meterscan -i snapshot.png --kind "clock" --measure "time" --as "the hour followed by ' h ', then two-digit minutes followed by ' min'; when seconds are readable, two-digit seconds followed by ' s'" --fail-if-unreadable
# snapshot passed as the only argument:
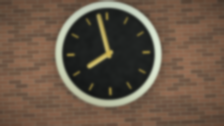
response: 7 h 58 min
